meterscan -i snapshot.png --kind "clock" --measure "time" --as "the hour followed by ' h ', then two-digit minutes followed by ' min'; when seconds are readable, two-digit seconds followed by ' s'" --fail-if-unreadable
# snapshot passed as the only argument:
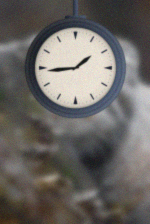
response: 1 h 44 min
